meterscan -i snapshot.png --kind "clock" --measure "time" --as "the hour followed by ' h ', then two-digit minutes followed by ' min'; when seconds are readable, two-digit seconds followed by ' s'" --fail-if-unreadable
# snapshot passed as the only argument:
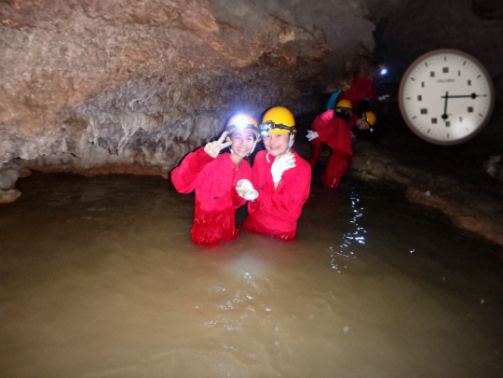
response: 6 h 15 min
